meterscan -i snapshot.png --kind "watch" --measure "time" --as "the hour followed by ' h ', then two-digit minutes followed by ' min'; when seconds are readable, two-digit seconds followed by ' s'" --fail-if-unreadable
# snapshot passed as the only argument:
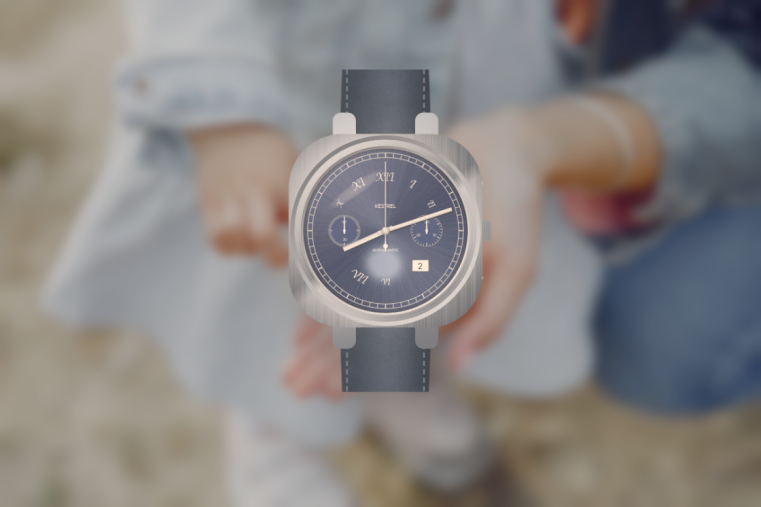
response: 8 h 12 min
